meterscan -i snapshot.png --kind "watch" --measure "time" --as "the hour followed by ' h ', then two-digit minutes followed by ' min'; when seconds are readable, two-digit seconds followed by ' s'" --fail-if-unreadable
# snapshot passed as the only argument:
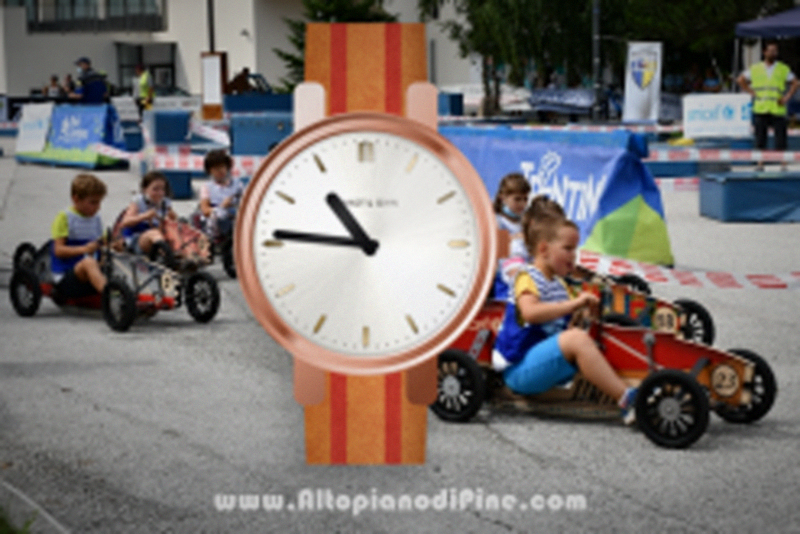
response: 10 h 46 min
